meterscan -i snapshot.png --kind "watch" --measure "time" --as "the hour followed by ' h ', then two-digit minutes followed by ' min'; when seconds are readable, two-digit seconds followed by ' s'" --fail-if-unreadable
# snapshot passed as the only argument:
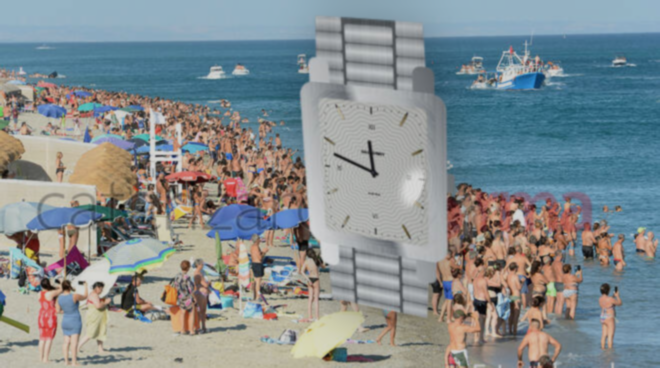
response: 11 h 48 min
